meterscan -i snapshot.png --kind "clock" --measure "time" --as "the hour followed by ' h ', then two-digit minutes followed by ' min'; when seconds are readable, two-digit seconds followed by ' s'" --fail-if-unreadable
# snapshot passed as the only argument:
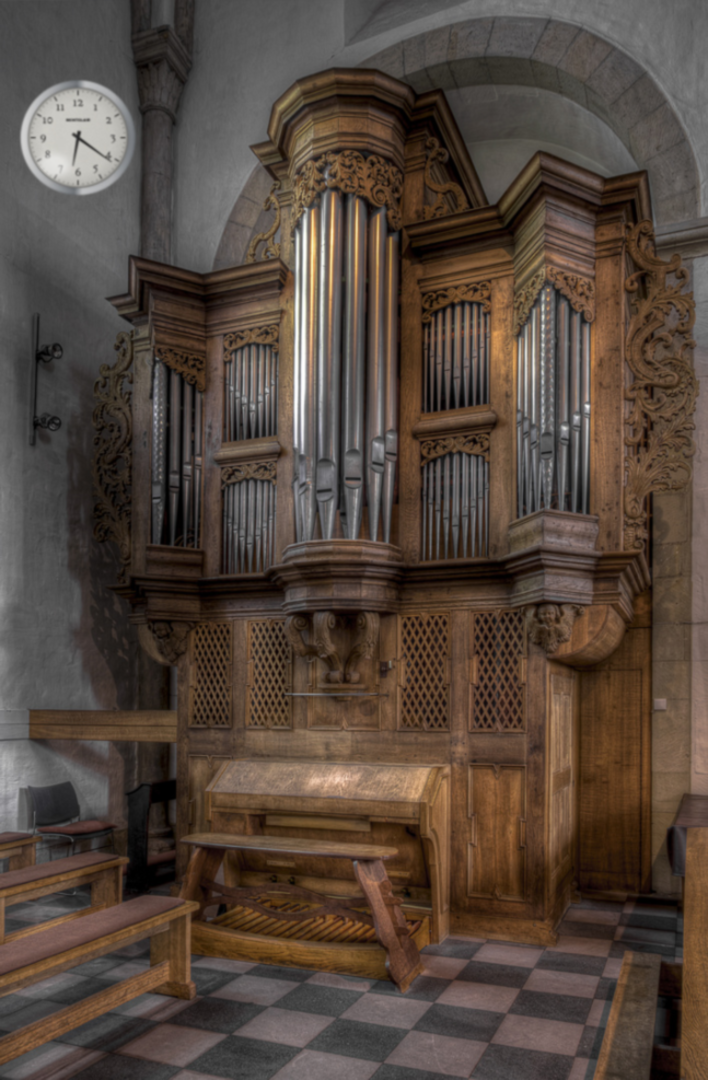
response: 6 h 21 min
